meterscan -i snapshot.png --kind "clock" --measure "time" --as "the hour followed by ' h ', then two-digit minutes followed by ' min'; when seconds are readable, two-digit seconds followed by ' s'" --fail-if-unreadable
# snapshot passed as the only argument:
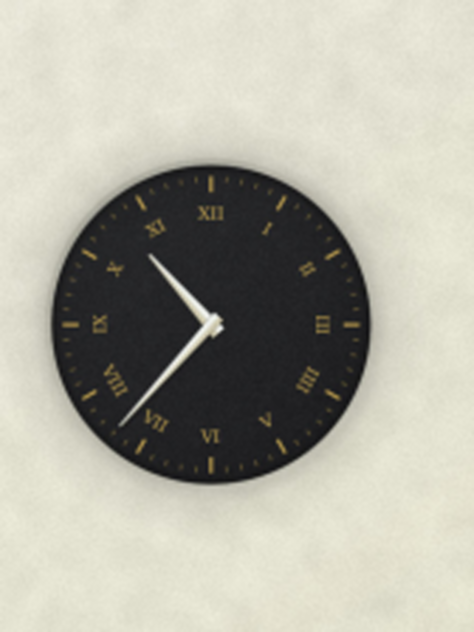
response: 10 h 37 min
